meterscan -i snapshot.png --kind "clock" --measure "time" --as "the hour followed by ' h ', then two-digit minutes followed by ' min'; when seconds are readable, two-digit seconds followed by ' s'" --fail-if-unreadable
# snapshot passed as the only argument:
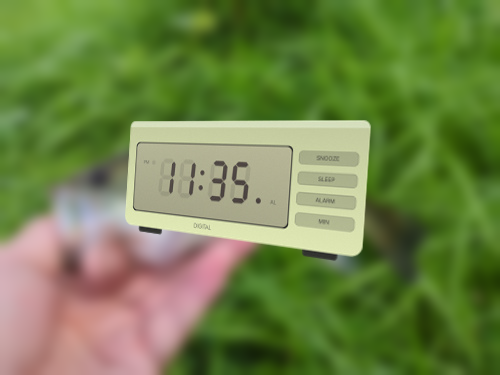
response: 11 h 35 min
